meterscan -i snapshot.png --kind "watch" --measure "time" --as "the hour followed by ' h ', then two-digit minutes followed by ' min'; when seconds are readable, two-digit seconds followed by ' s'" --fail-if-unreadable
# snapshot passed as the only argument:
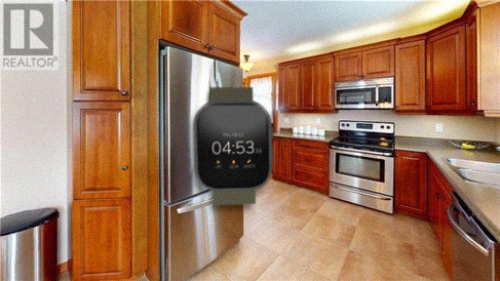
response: 4 h 53 min
